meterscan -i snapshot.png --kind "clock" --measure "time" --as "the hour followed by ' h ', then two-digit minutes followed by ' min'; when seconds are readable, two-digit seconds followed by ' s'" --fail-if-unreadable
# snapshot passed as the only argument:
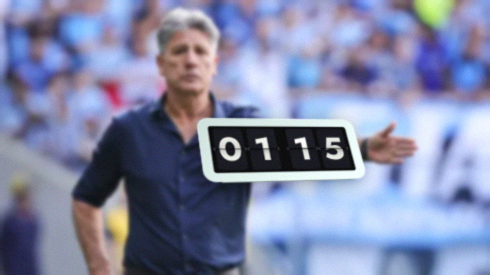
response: 1 h 15 min
